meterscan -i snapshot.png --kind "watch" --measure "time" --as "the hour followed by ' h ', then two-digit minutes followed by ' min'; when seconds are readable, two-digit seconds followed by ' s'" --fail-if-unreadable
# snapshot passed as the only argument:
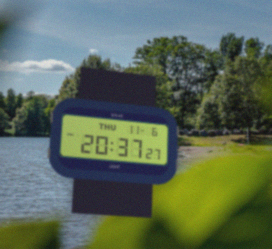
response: 20 h 37 min
